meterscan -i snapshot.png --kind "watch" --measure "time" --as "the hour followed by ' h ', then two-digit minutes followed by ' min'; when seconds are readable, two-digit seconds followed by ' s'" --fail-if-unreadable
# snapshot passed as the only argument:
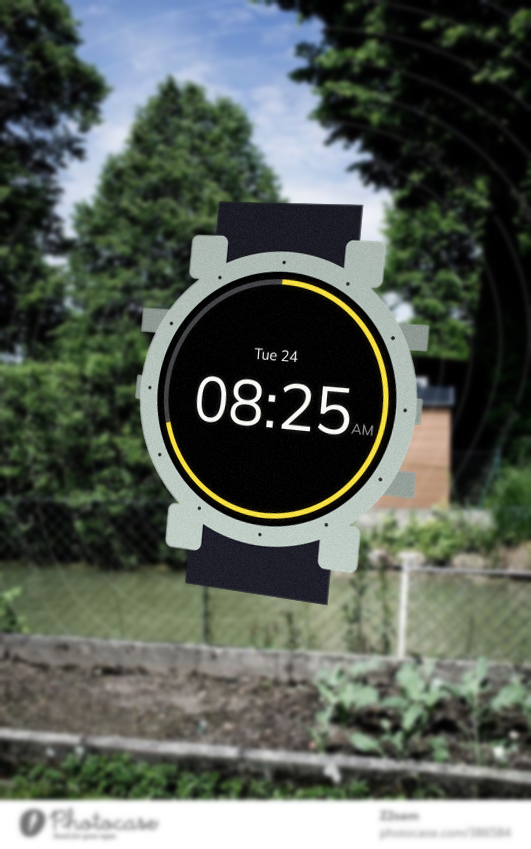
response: 8 h 25 min
